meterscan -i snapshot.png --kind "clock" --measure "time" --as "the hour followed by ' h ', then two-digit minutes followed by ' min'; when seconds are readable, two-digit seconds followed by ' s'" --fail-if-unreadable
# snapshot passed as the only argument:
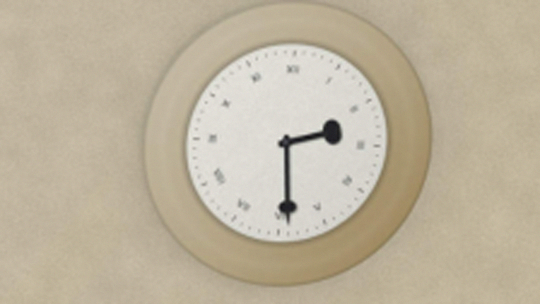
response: 2 h 29 min
